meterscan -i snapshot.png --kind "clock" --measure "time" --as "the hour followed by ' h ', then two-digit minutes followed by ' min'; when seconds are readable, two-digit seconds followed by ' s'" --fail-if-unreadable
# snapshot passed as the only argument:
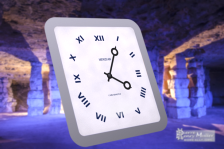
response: 4 h 05 min
